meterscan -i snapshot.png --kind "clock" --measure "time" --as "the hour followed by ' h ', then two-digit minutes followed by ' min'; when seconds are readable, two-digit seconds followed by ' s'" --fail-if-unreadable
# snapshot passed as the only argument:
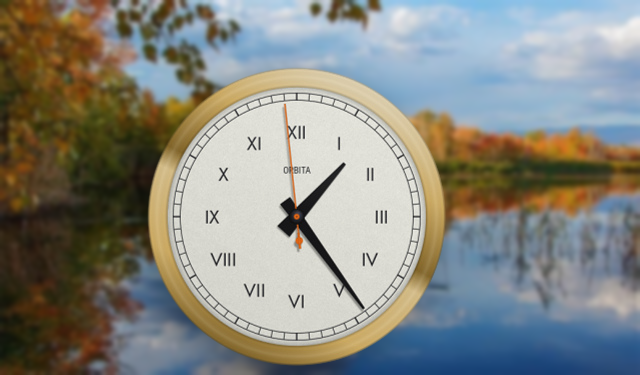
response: 1 h 23 min 59 s
